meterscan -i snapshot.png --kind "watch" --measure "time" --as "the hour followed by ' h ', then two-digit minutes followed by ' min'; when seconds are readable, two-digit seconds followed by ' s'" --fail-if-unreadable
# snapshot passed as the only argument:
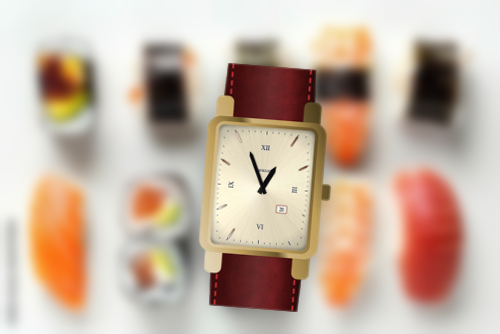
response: 12 h 56 min
